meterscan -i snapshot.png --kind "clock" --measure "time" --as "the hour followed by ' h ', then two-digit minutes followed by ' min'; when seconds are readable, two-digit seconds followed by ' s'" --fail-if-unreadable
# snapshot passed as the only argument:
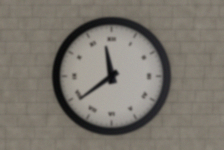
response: 11 h 39 min
